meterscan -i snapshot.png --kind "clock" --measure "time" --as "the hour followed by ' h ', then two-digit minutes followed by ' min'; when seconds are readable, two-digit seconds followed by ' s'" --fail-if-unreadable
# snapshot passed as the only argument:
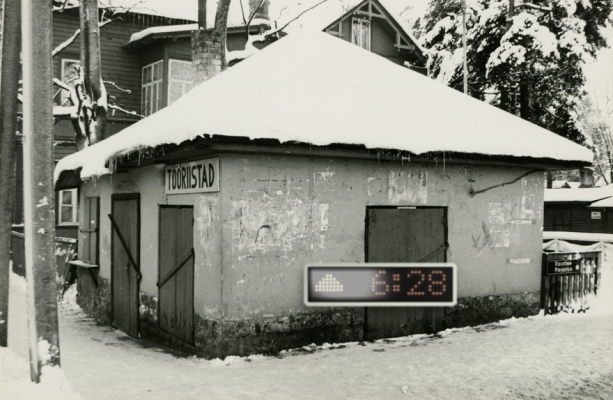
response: 6 h 28 min
